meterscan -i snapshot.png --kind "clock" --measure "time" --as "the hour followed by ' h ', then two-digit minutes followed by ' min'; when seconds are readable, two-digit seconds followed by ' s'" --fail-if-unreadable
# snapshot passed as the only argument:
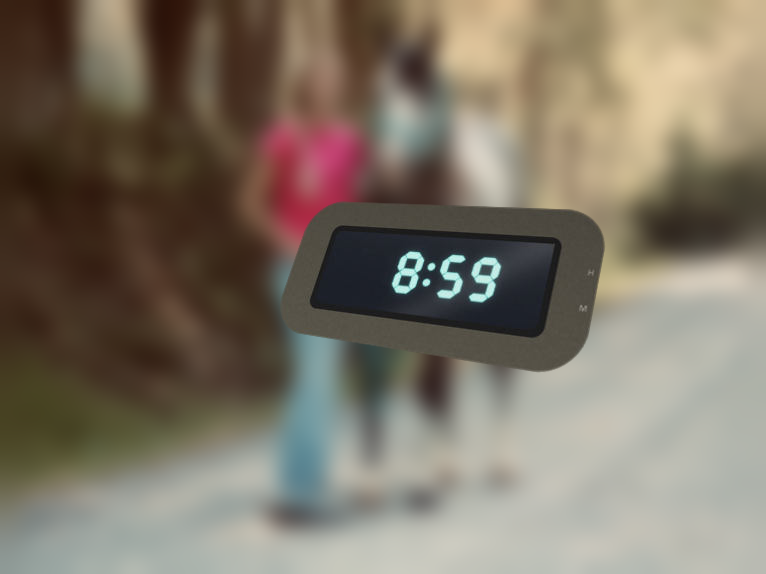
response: 8 h 59 min
